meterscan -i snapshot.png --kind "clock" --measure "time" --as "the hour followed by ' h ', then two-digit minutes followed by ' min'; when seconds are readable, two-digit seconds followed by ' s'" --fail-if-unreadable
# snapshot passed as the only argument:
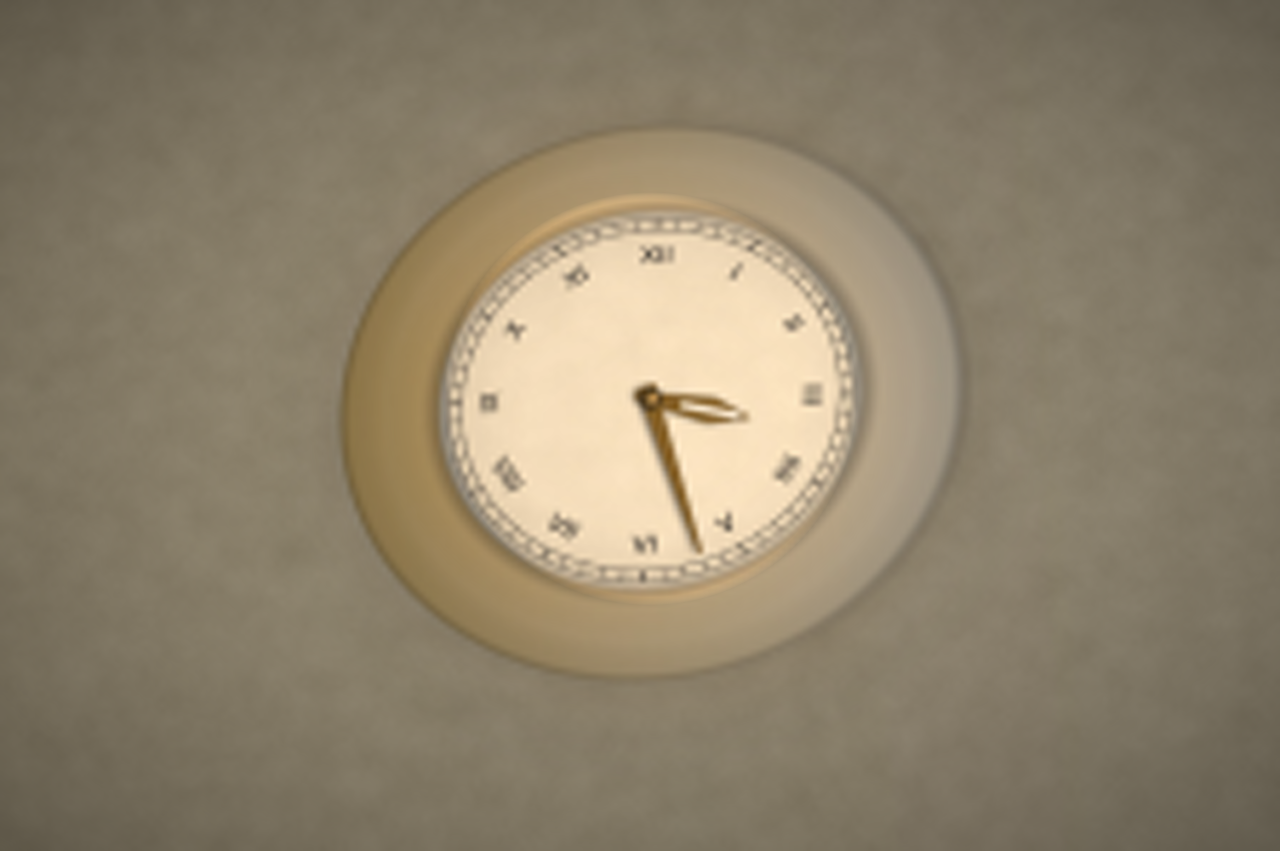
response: 3 h 27 min
